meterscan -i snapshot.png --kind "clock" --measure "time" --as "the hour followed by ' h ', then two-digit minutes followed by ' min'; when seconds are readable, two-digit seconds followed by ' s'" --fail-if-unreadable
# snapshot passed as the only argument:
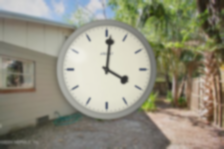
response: 4 h 01 min
